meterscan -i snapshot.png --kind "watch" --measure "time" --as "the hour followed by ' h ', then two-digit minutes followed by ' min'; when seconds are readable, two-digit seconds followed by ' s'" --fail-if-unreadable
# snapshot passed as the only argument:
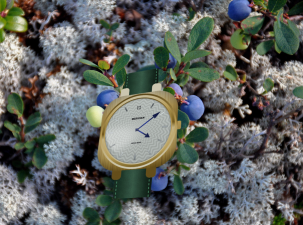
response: 4 h 09 min
